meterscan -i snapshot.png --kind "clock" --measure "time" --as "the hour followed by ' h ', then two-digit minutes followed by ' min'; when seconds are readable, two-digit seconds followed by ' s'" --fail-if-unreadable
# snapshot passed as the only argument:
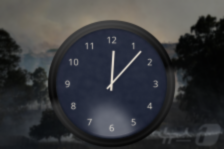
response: 12 h 07 min
